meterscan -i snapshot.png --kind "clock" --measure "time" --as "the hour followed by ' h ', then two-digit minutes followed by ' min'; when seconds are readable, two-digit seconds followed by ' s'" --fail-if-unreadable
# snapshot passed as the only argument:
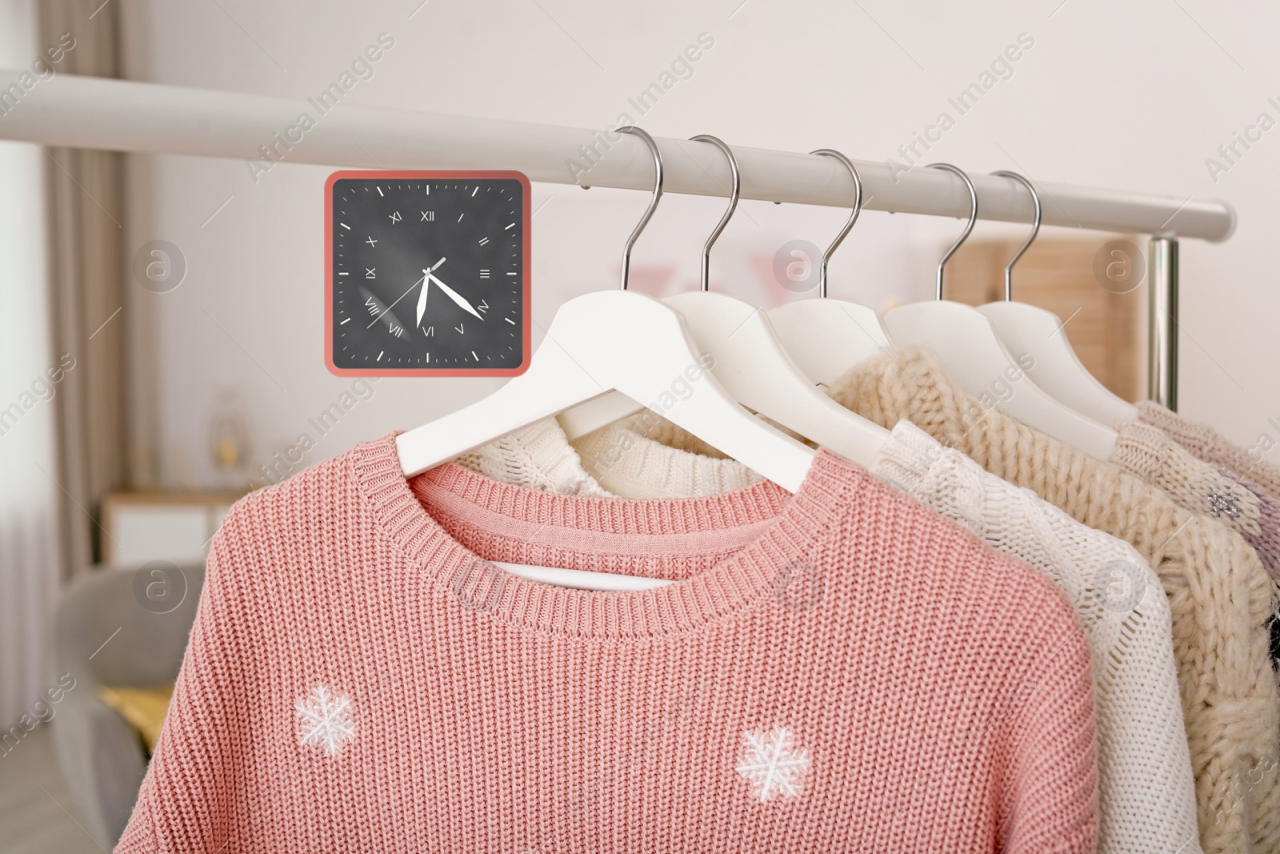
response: 6 h 21 min 38 s
